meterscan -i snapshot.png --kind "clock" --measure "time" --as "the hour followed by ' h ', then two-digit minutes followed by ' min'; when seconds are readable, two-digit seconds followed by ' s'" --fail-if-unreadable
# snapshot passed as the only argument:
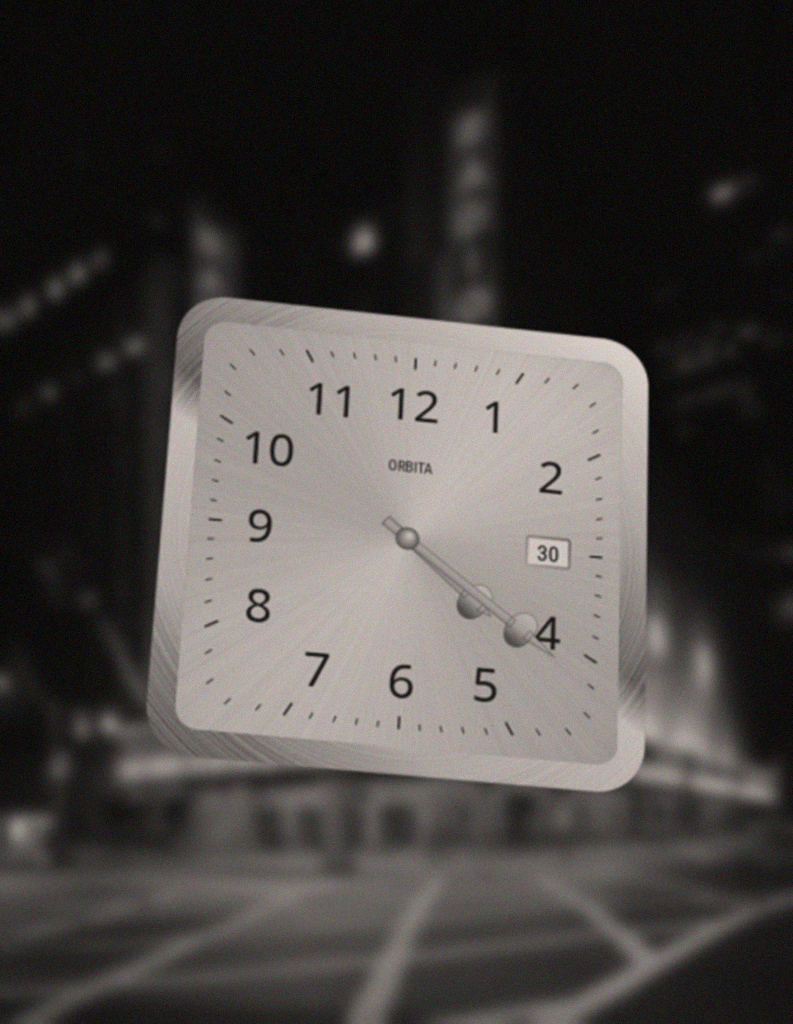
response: 4 h 21 min
